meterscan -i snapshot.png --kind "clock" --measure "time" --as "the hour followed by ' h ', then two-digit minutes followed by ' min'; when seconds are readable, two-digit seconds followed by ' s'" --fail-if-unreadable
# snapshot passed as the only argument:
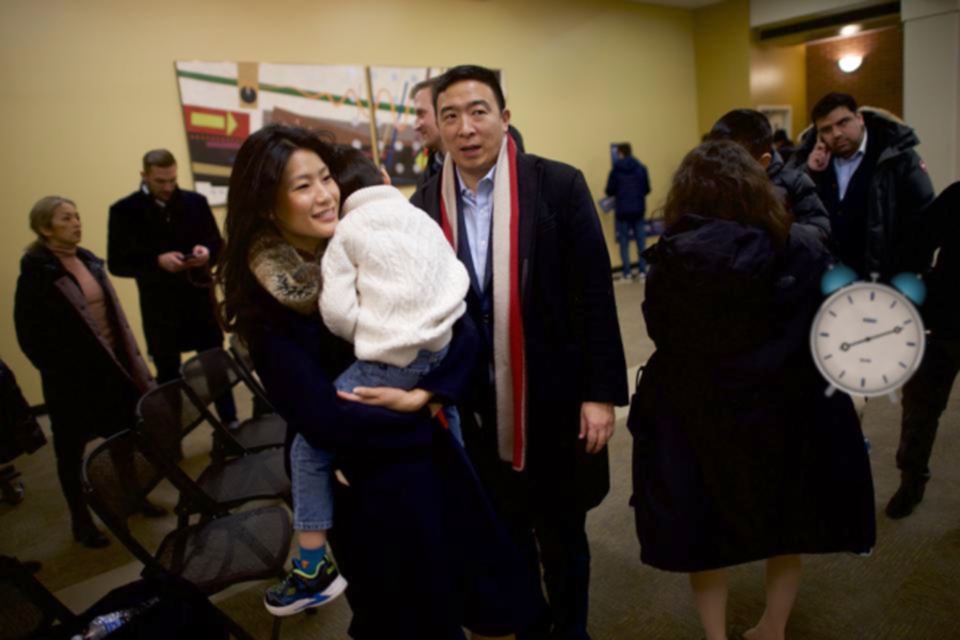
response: 8 h 11 min
